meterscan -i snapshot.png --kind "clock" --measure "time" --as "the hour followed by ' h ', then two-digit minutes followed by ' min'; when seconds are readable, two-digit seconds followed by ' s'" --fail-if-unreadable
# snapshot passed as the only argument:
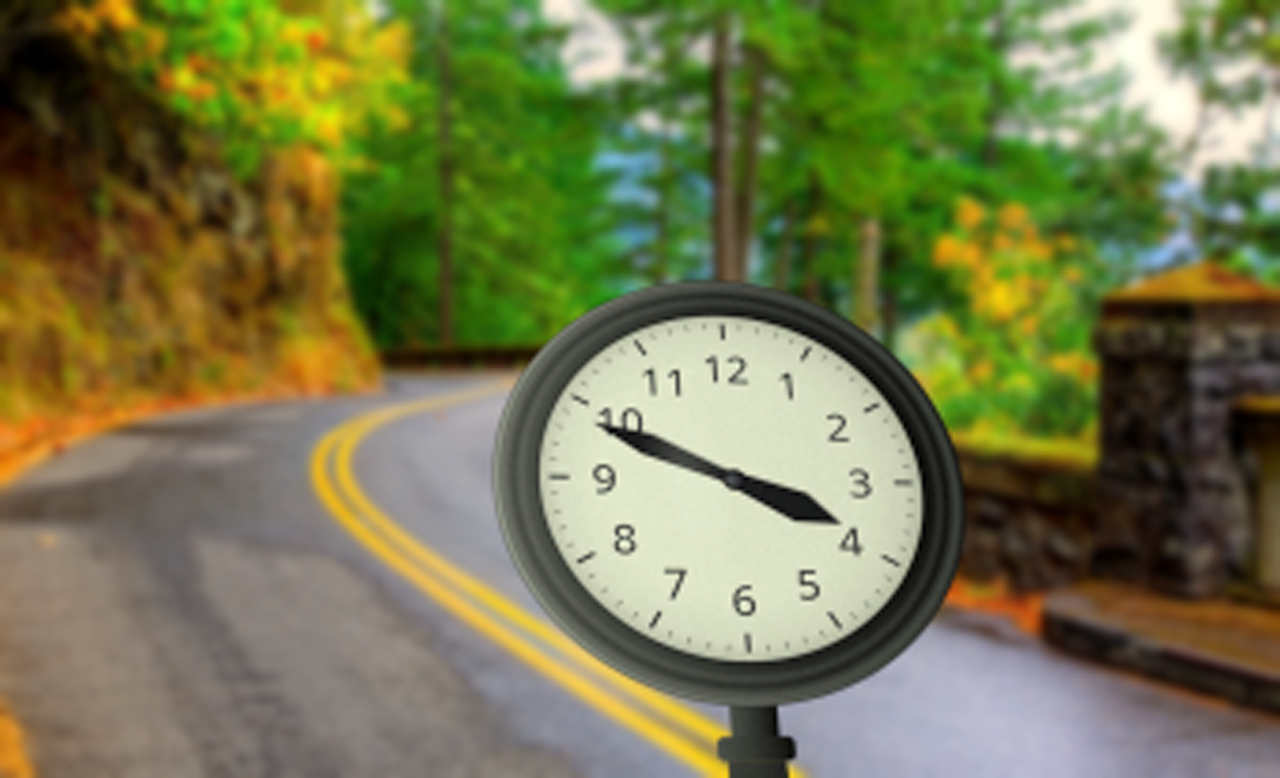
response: 3 h 49 min
